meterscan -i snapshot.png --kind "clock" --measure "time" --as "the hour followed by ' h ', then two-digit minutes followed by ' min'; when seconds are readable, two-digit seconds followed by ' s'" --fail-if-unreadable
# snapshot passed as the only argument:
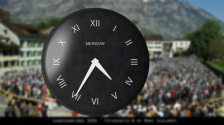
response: 4 h 35 min
